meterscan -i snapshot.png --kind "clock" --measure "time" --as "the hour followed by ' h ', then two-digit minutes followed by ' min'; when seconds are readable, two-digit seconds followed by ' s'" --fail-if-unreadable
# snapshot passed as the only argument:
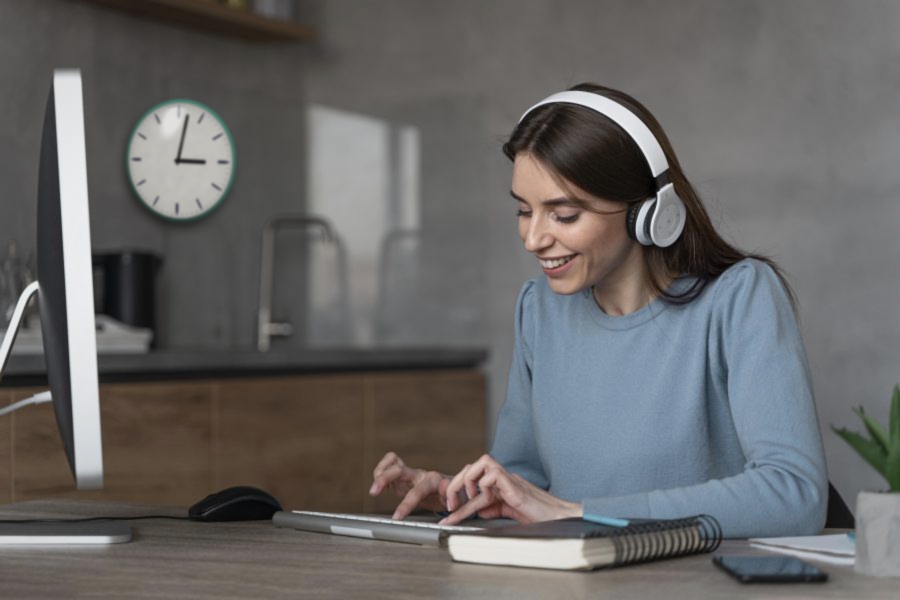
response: 3 h 02 min
